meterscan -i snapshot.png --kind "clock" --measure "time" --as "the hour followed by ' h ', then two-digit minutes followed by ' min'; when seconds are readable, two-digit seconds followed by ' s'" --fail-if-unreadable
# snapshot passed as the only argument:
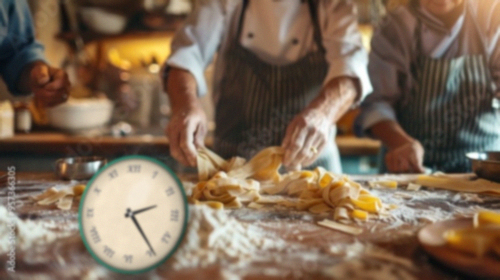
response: 2 h 24 min
